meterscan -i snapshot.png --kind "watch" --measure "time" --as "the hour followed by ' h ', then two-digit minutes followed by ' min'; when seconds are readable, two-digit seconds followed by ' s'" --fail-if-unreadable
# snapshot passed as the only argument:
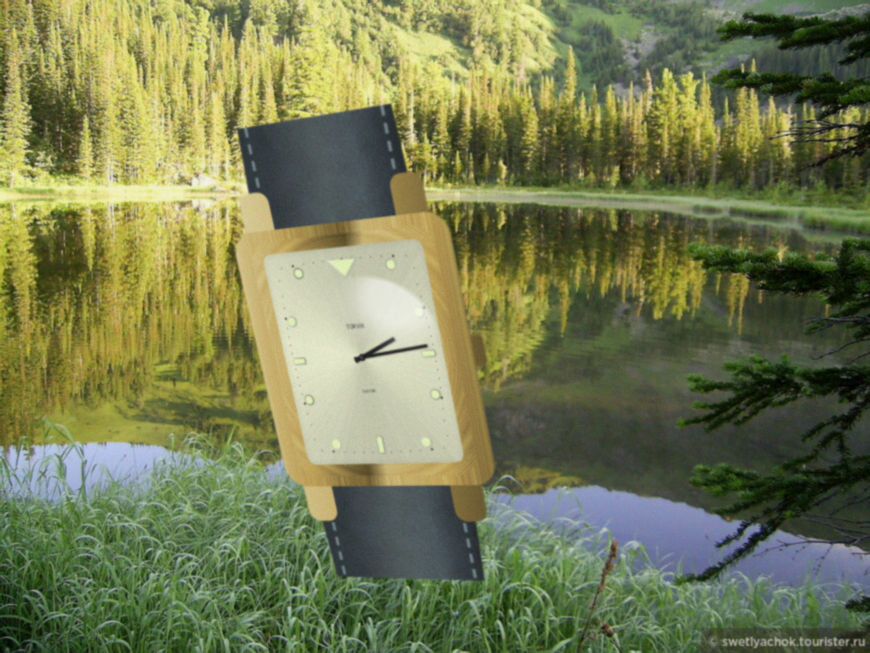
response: 2 h 14 min
